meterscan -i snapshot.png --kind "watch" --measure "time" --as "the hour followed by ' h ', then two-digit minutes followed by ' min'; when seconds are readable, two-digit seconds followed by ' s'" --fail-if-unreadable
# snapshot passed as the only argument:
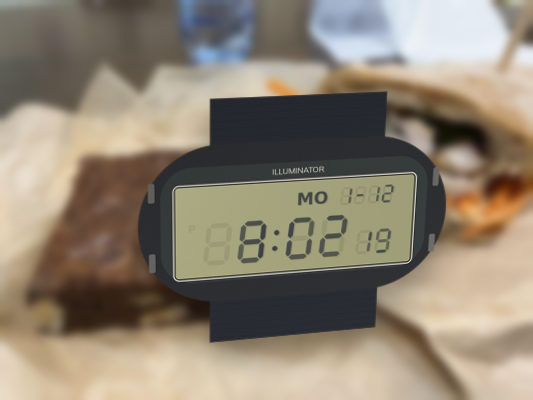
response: 8 h 02 min 19 s
